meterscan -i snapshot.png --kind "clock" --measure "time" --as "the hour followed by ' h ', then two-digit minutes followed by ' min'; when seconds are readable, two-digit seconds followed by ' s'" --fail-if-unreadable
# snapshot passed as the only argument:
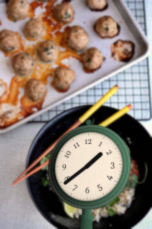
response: 1 h 39 min
